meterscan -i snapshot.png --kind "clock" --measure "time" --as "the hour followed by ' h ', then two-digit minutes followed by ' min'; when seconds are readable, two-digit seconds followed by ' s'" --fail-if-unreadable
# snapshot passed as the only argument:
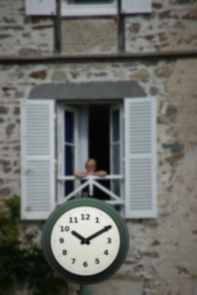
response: 10 h 10 min
